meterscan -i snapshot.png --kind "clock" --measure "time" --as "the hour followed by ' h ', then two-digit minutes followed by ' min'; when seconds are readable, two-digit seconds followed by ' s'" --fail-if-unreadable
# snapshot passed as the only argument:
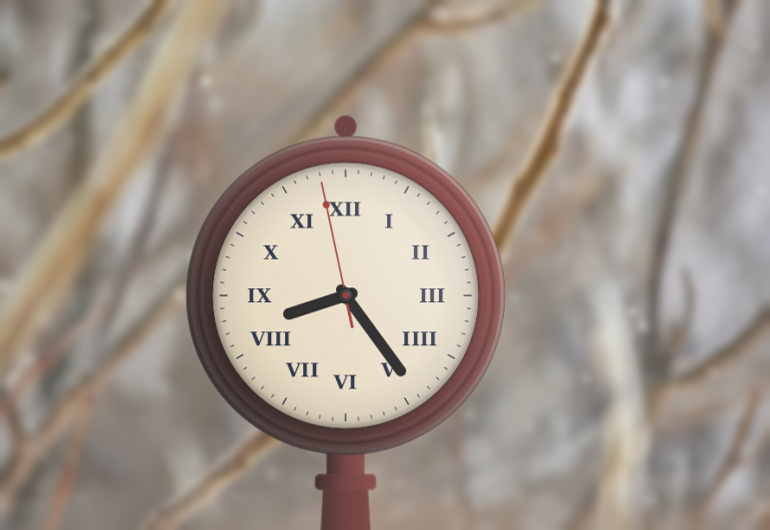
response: 8 h 23 min 58 s
